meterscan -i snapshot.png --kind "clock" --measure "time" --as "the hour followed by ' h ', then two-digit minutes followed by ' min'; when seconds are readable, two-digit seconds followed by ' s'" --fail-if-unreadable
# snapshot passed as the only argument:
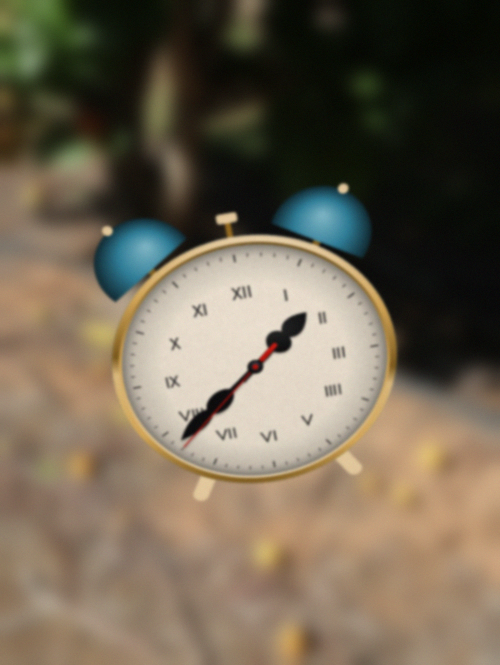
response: 1 h 38 min 38 s
